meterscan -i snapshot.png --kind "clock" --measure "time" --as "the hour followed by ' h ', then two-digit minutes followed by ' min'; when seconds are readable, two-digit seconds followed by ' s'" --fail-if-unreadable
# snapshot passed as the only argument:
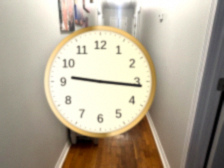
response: 9 h 16 min
